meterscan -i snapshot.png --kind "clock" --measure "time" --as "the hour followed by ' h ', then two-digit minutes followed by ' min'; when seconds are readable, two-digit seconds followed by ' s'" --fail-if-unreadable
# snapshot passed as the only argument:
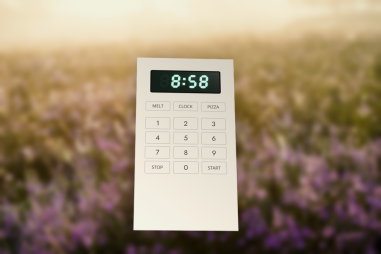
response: 8 h 58 min
